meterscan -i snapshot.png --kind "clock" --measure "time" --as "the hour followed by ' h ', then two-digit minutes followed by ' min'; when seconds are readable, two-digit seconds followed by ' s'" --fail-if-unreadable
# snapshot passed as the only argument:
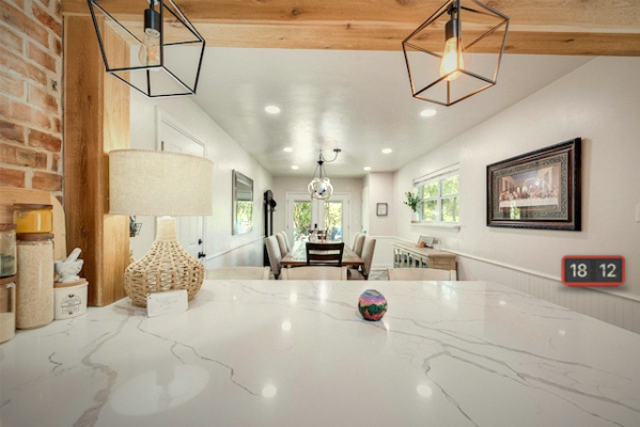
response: 18 h 12 min
